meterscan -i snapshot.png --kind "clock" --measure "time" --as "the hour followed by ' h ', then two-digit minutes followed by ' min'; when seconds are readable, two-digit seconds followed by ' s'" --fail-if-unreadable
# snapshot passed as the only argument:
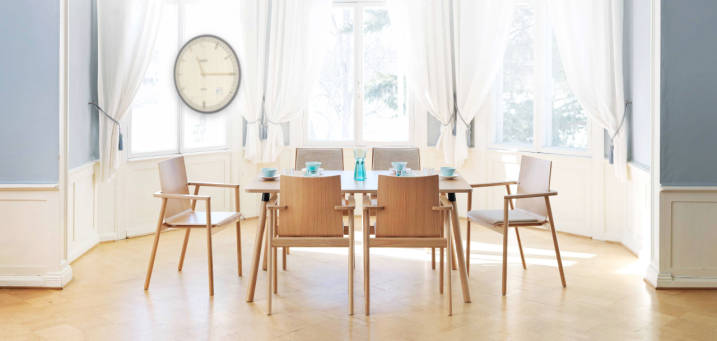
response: 11 h 15 min
